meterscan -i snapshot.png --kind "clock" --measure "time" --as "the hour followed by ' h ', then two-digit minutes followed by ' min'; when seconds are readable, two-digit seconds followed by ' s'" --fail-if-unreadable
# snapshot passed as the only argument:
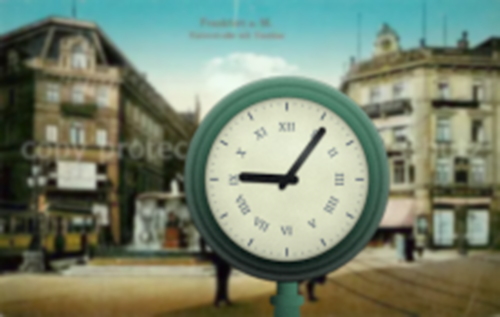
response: 9 h 06 min
